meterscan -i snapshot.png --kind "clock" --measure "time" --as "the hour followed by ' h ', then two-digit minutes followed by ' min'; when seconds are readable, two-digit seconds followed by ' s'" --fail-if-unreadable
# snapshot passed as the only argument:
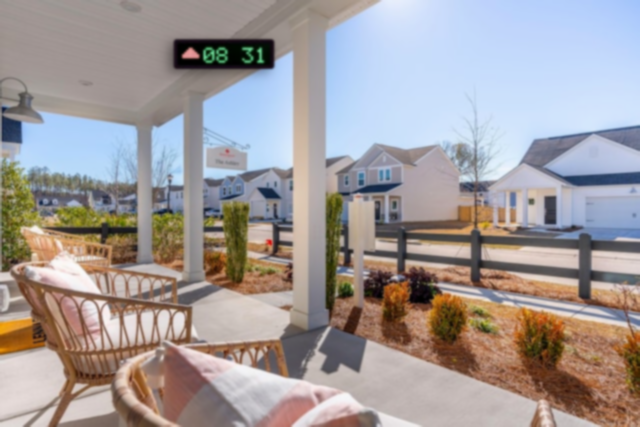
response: 8 h 31 min
